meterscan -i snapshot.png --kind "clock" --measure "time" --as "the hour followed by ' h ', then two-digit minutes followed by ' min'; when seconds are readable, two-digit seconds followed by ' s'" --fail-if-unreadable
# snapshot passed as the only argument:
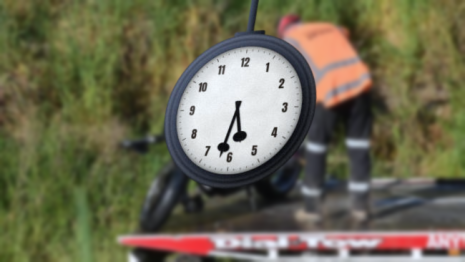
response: 5 h 32 min
